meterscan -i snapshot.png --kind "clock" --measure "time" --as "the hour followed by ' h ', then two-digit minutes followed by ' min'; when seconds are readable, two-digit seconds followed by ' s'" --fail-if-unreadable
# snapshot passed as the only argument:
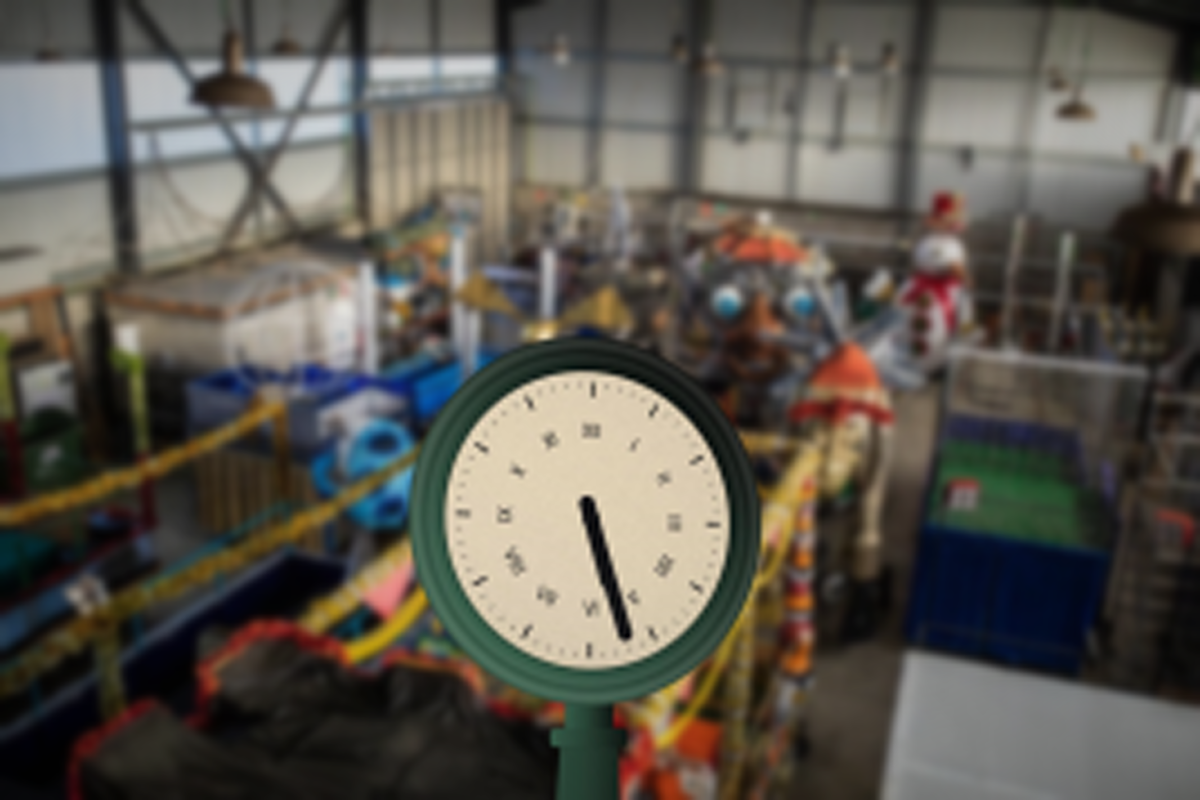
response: 5 h 27 min
